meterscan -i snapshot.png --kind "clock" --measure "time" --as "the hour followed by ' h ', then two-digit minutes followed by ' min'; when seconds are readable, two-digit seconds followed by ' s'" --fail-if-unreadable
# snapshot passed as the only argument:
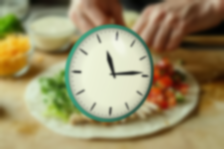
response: 11 h 14 min
